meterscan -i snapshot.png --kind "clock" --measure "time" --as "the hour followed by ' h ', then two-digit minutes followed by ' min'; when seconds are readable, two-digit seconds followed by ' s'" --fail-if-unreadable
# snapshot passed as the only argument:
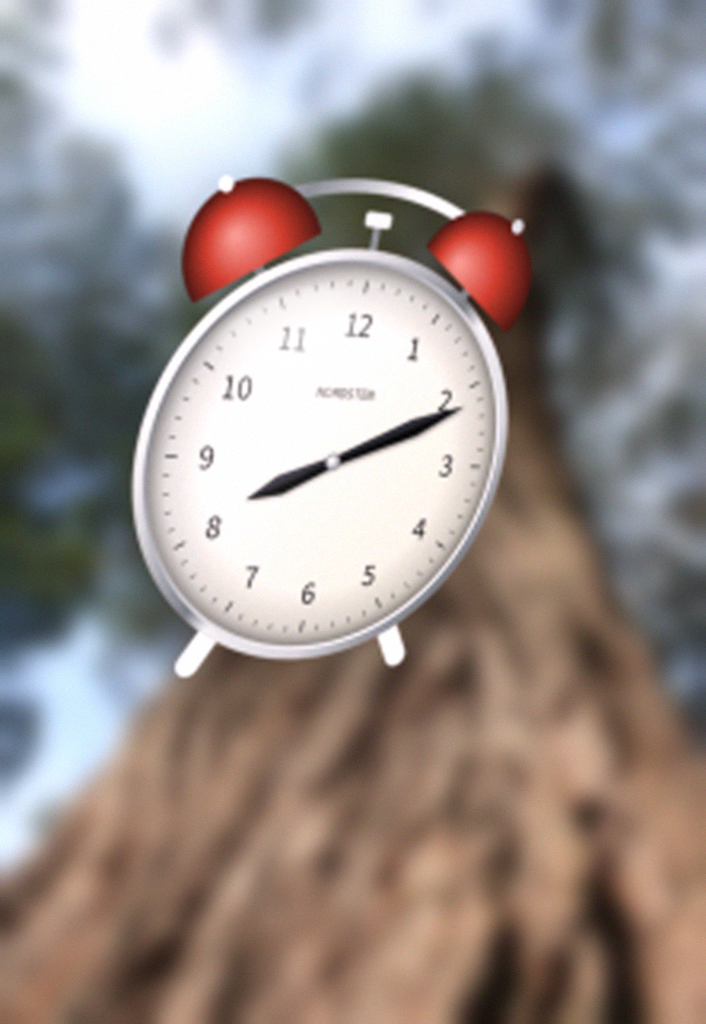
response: 8 h 11 min
